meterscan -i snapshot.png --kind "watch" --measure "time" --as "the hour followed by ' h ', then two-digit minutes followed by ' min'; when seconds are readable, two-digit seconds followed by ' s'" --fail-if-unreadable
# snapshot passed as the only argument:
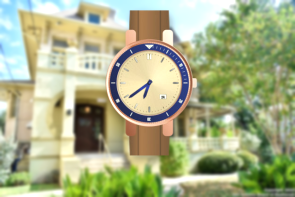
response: 6 h 39 min
